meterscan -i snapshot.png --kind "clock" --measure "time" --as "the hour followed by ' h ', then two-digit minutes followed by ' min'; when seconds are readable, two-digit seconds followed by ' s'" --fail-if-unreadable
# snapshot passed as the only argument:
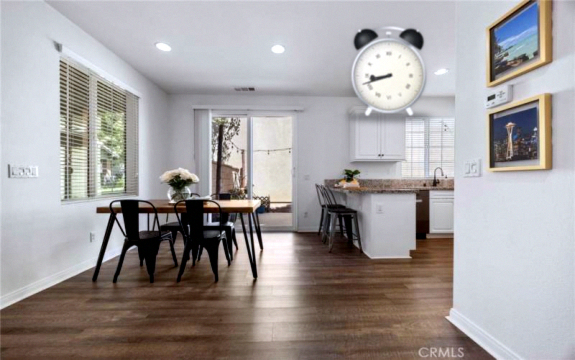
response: 8 h 42 min
